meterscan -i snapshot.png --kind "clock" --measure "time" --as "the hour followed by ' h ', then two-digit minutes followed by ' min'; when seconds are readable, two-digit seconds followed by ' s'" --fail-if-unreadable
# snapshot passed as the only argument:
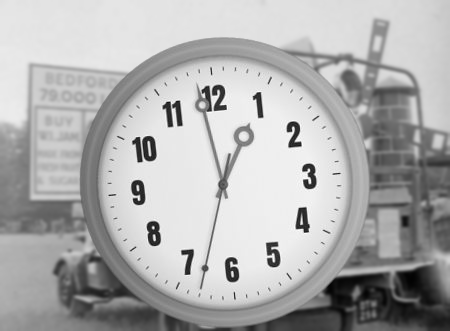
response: 12 h 58 min 33 s
